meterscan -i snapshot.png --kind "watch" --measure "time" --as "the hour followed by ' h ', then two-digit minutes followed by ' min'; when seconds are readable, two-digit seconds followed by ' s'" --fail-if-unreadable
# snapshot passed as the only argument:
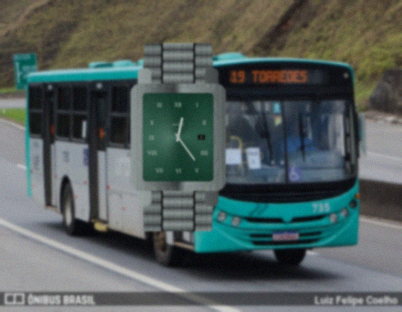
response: 12 h 24 min
